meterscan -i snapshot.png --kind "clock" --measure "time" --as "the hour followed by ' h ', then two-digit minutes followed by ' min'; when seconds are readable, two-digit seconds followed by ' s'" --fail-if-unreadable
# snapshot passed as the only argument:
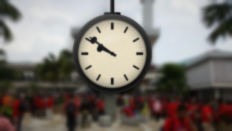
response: 9 h 51 min
